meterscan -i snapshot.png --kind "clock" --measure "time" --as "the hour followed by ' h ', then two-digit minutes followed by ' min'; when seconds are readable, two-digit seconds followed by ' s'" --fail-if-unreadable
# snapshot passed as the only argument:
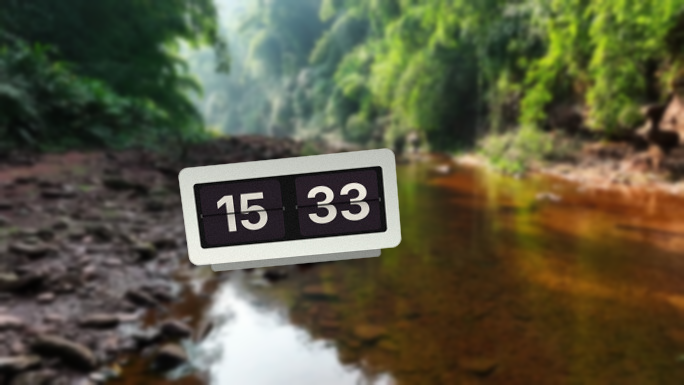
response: 15 h 33 min
